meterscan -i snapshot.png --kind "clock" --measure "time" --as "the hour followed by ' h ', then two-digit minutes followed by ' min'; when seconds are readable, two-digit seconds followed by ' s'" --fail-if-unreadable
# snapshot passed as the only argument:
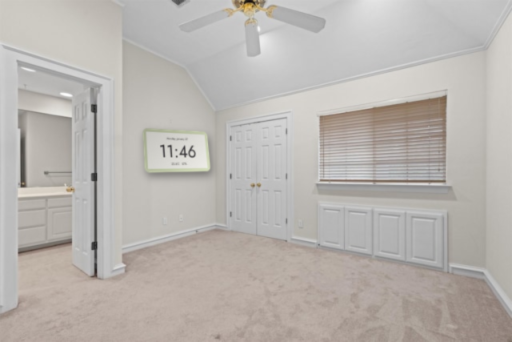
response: 11 h 46 min
